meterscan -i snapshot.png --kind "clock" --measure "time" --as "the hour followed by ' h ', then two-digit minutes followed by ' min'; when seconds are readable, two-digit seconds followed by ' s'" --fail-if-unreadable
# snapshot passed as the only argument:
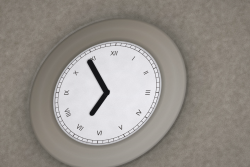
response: 6 h 54 min
